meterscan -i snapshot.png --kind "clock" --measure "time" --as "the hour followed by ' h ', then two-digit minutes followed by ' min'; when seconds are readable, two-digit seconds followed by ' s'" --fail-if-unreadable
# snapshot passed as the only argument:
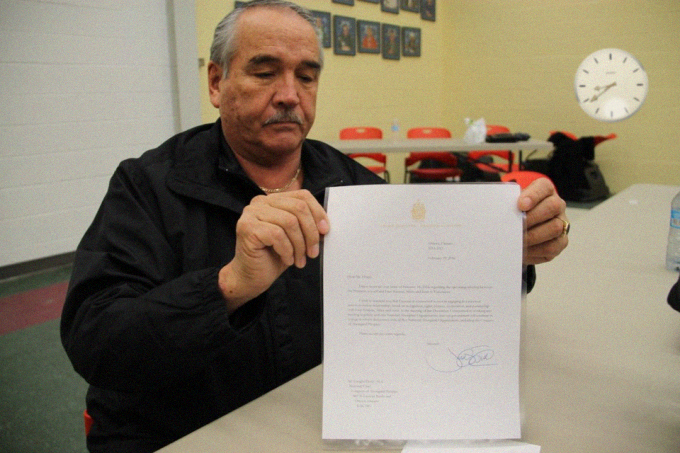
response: 8 h 39 min
